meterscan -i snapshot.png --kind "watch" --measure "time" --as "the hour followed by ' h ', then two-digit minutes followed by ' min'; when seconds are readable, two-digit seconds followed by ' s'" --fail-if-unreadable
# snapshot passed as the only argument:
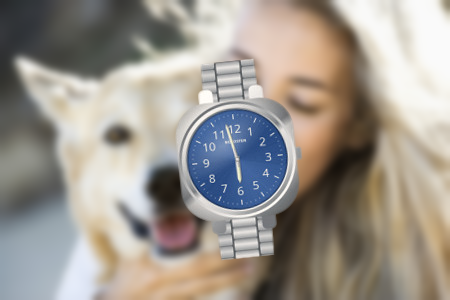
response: 5 h 58 min
